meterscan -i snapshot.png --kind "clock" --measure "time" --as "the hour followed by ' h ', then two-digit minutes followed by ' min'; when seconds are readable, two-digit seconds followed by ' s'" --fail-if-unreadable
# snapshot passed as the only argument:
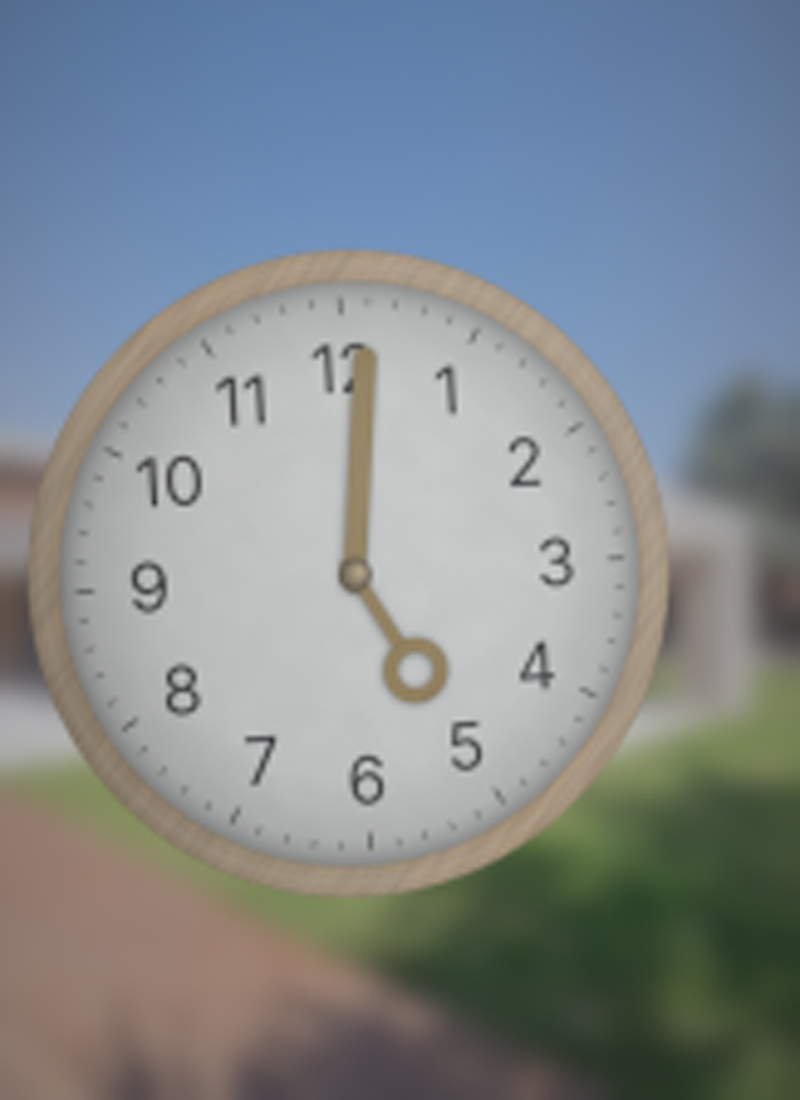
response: 5 h 01 min
